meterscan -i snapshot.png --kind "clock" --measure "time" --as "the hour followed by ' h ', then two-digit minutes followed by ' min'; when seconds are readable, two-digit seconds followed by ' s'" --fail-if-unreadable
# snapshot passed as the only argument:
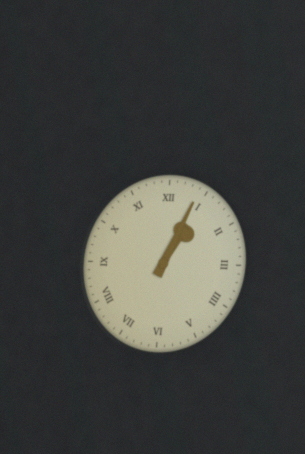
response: 1 h 04 min
